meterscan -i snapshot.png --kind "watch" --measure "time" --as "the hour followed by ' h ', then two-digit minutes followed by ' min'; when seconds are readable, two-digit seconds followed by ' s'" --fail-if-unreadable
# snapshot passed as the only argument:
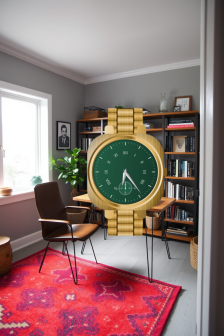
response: 6 h 24 min
